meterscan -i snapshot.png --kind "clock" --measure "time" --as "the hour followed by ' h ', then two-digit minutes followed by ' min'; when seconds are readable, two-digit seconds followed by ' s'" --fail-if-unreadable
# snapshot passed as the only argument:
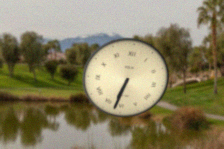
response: 6 h 32 min
